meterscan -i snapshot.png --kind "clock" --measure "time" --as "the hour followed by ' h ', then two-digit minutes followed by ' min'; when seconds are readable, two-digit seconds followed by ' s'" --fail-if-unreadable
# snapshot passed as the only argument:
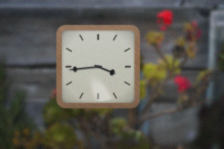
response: 3 h 44 min
